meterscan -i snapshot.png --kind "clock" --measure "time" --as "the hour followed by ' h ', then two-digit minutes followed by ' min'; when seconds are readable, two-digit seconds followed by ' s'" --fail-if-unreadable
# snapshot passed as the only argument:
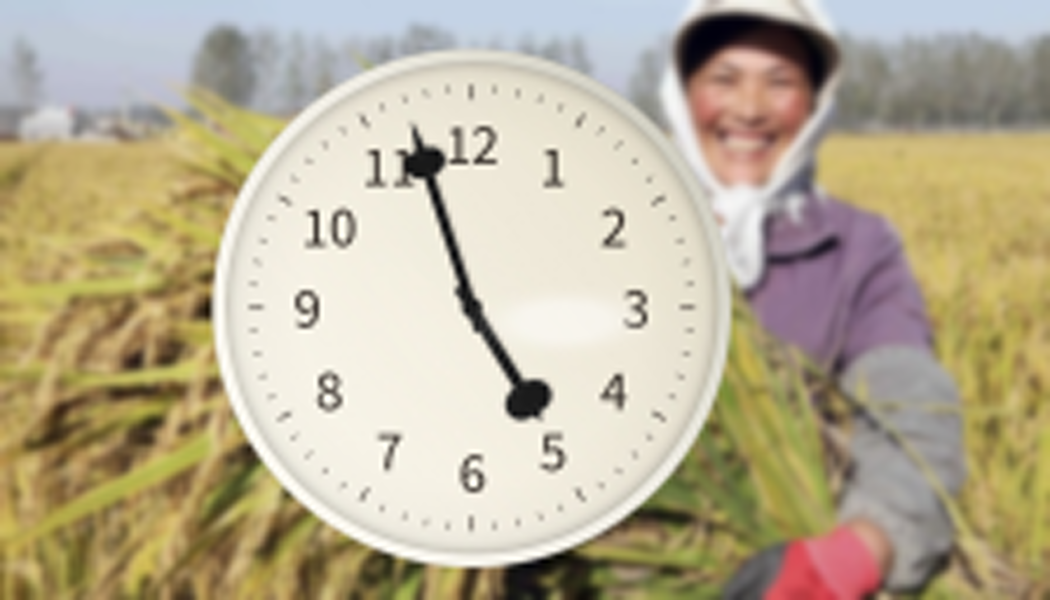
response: 4 h 57 min
